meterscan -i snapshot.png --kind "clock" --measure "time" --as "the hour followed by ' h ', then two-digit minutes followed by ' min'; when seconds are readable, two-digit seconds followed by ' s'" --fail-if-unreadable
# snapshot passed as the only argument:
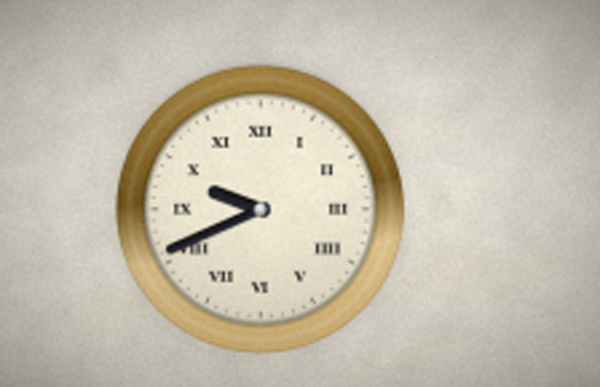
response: 9 h 41 min
